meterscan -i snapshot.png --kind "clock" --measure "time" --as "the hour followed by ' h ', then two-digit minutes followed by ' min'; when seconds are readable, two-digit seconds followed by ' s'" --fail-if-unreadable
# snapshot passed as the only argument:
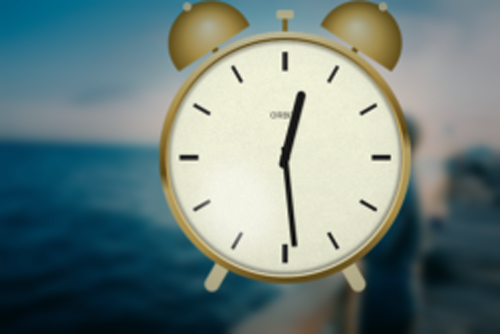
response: 12 h 29 min
